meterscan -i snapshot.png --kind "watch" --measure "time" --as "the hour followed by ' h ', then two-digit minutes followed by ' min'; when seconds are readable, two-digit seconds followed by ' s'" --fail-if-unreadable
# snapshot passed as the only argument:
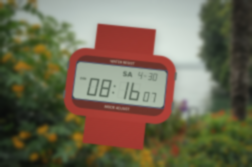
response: 8 h 16 min
